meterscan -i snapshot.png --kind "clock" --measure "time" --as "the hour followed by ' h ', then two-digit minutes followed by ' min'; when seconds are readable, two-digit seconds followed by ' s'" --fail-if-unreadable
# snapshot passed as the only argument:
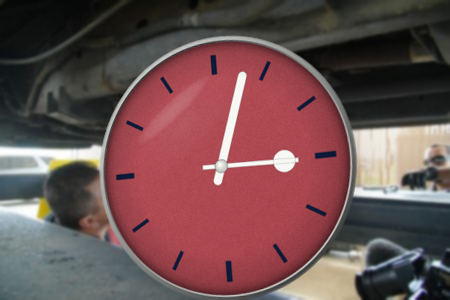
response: 3 h 03 min
